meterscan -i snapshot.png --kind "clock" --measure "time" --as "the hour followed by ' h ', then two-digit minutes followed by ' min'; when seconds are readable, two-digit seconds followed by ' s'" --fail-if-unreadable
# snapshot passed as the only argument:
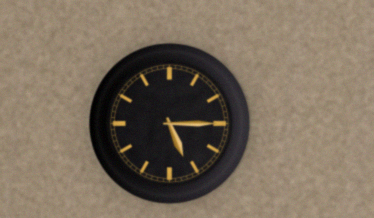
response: 5 h 15 min
